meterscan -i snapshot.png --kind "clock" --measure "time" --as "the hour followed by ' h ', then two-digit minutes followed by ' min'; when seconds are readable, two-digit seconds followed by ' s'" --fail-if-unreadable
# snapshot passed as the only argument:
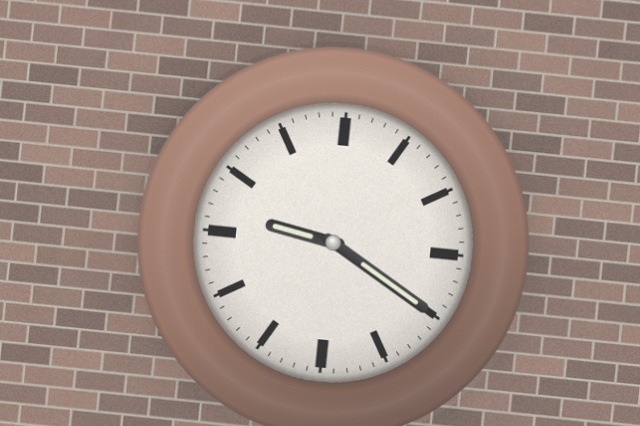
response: 9 h 20 min
